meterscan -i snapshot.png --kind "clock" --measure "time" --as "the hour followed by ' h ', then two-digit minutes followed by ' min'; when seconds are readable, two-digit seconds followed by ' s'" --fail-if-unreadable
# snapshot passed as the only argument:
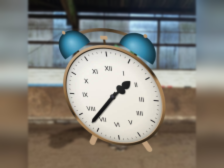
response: 1 h 37 min
